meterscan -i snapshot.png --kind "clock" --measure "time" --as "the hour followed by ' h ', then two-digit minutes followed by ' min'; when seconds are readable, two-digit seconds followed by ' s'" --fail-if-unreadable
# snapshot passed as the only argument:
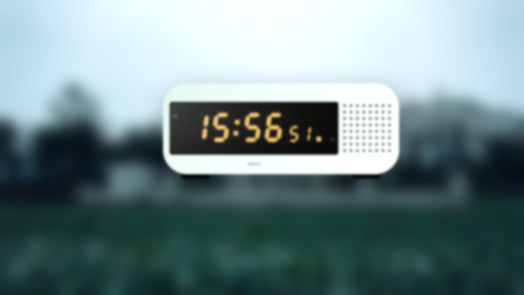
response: 15 h 56 min 51 s
